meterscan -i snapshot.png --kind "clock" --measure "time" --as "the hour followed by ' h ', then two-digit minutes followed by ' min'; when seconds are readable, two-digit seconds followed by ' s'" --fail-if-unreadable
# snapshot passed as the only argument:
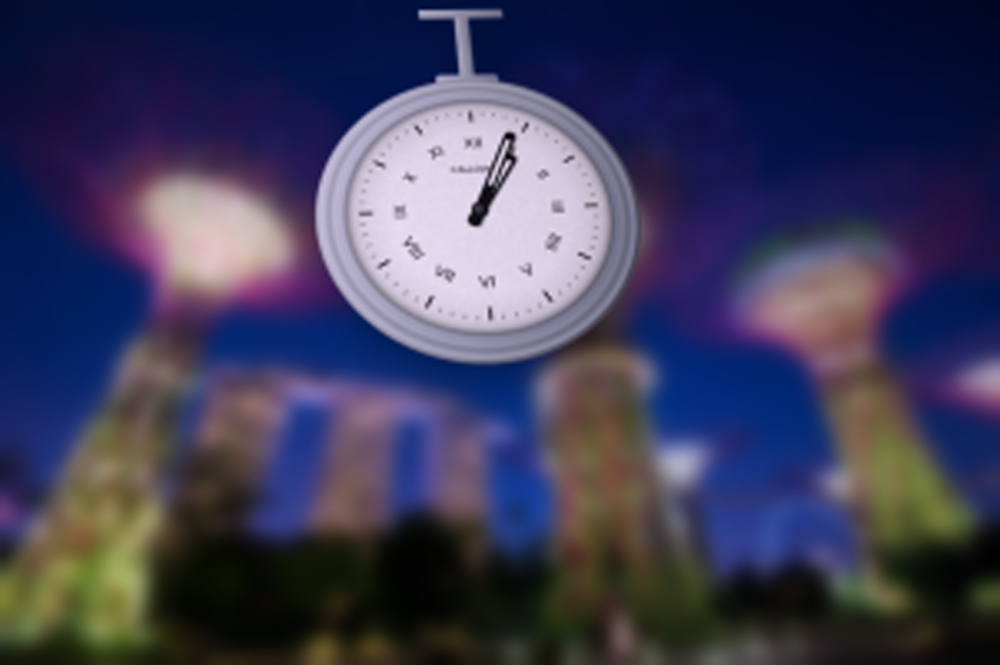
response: 1 h 04 min
